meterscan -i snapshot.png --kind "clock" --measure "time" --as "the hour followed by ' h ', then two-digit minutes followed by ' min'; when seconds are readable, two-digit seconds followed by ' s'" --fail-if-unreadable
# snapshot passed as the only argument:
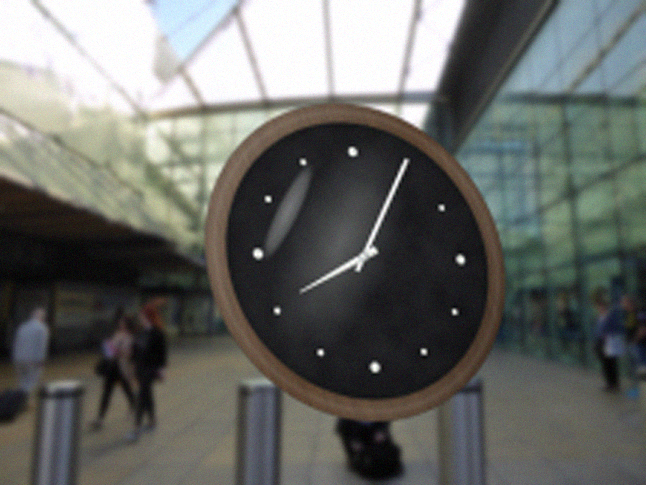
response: 8 h 05 min
